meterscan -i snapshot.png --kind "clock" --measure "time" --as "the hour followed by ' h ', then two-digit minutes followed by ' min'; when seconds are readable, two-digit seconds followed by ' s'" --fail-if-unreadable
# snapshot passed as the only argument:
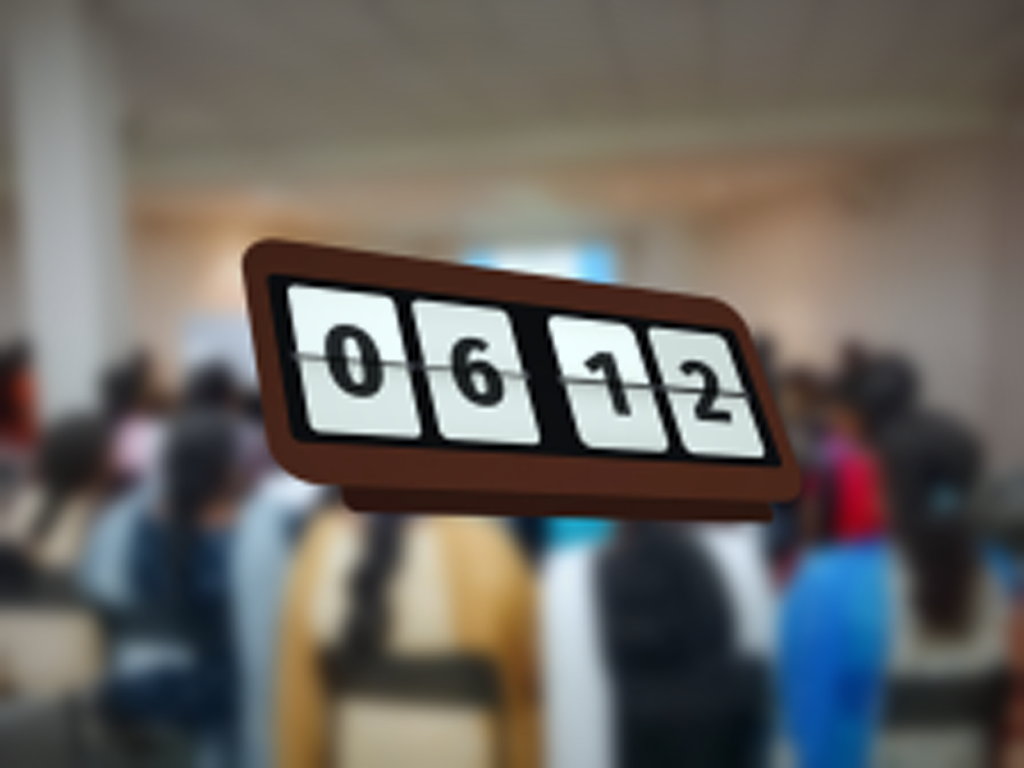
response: 6 h 12 min
